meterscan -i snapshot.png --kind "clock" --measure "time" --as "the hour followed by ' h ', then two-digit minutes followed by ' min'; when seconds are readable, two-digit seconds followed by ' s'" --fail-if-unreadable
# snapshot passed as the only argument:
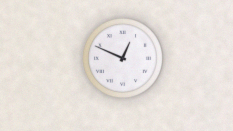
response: 12 h 49 min
